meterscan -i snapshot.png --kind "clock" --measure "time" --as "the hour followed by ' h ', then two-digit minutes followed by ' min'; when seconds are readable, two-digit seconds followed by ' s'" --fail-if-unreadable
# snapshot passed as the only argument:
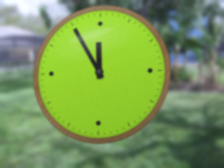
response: 11 h 55 min
